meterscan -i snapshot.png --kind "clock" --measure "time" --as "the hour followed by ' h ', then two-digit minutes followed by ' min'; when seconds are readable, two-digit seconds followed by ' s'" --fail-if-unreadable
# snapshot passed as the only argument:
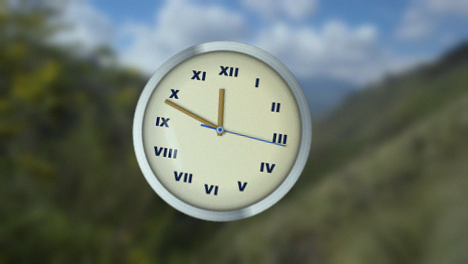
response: 11 h 48 min 16 s
